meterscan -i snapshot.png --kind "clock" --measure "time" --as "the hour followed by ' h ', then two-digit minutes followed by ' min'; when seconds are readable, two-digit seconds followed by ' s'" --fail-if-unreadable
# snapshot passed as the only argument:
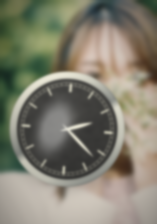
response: 2 h 22 min
